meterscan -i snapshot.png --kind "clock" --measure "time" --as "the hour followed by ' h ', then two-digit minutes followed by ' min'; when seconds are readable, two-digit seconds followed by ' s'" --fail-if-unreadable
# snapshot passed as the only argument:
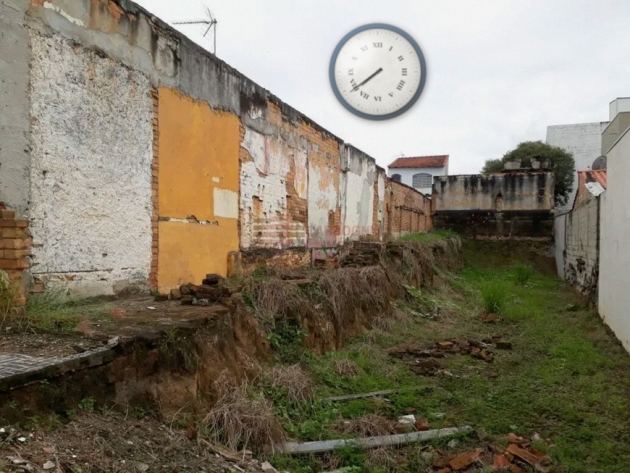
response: 7 h 39 min
